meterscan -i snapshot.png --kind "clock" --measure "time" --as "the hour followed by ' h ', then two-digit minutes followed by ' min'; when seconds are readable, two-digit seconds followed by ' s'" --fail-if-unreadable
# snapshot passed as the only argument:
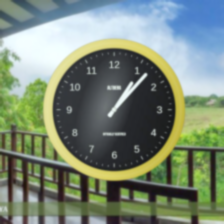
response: 1 h 07 min
